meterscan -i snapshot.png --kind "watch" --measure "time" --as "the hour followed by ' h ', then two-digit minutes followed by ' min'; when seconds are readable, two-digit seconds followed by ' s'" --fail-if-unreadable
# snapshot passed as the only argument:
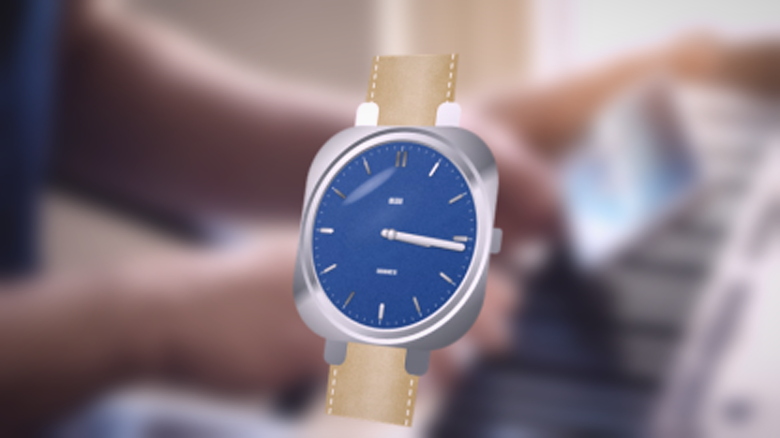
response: 3 h 16 min
